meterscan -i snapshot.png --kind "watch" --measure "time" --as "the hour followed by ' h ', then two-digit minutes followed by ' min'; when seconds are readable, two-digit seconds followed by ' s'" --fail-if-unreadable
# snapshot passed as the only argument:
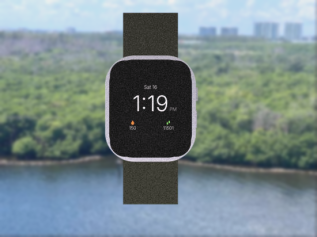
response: 1 h 19 min
